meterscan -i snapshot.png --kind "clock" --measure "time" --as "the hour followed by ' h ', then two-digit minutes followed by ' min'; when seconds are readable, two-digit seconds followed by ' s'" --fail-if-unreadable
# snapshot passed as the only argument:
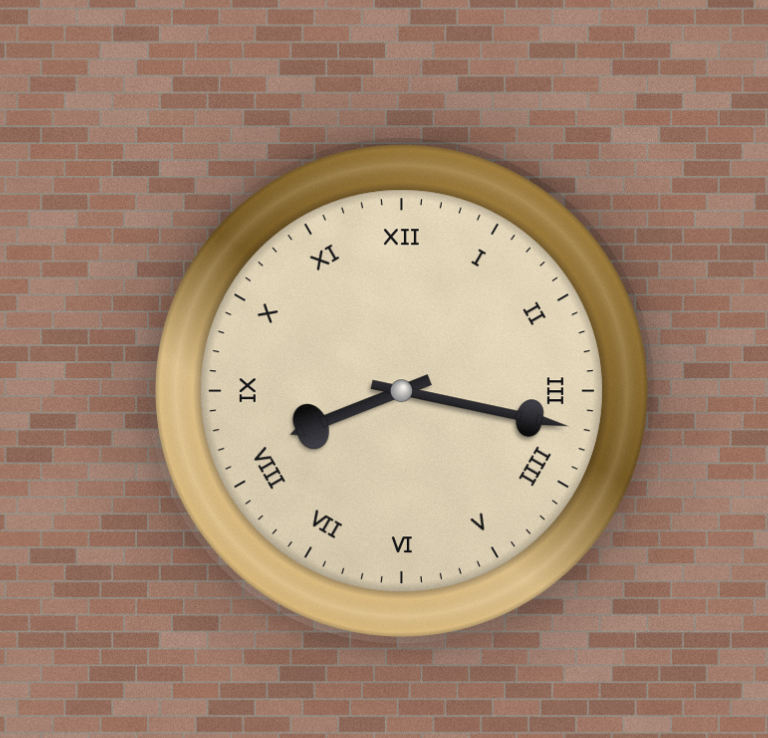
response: 8 h 17 min
